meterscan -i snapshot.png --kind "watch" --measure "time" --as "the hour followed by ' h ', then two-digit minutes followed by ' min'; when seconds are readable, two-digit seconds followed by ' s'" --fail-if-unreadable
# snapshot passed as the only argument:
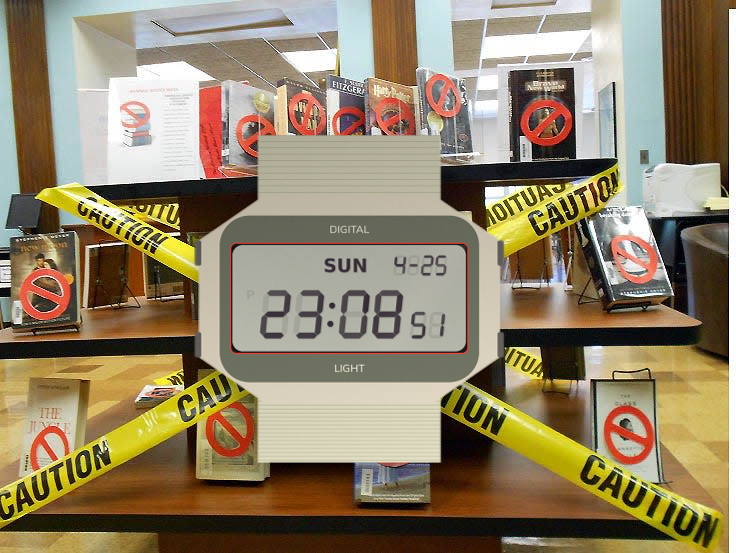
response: 23 h 08 min 51 s
